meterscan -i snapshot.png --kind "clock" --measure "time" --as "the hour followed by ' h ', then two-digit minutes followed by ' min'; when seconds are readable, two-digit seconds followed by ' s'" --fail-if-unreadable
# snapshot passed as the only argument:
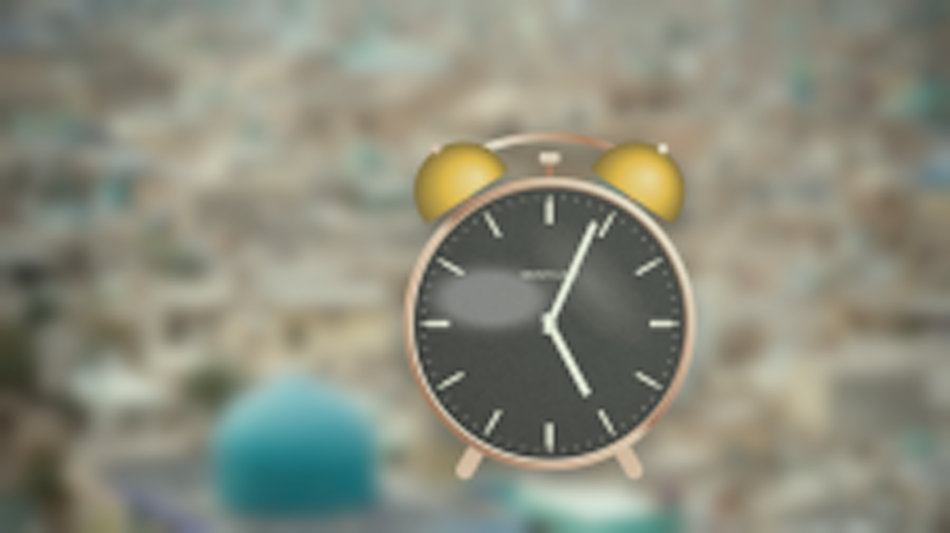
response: 5 h 04 min
